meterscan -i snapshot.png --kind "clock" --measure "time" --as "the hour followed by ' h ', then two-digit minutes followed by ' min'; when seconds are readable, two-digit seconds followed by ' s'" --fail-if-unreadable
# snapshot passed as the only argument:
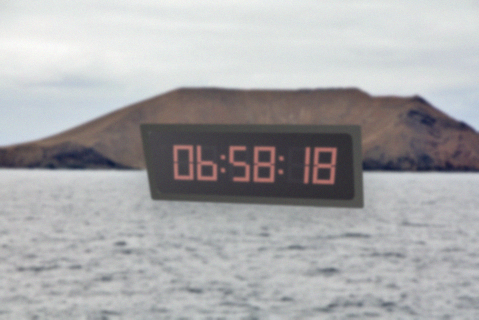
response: 6 h 58 min 18 s
